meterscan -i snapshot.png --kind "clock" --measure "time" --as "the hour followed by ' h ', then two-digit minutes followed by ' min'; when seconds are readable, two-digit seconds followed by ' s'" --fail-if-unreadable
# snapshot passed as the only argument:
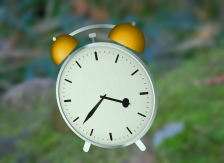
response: 3 h 38 min
